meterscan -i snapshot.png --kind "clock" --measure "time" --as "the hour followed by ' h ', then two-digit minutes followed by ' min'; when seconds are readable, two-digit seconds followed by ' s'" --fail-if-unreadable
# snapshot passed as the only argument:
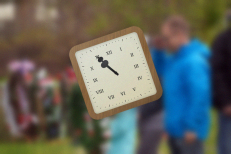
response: 10 h 55 min
